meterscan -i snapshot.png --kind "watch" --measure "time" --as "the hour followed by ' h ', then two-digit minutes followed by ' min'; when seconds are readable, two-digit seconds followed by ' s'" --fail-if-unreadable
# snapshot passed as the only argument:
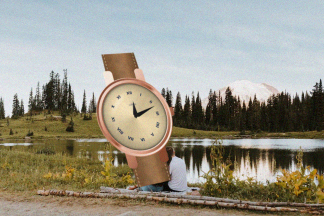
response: 12 h 12 min
